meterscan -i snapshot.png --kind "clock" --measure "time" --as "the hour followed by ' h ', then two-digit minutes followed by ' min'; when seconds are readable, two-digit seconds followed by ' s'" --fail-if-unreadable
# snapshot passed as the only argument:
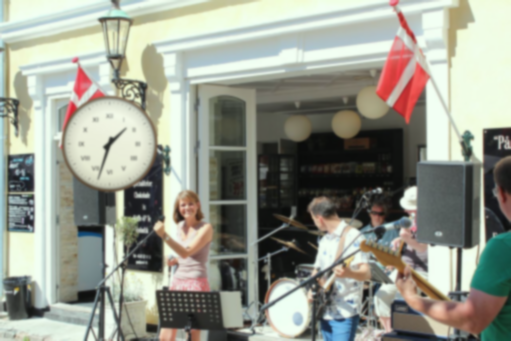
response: 1 h 33 min
